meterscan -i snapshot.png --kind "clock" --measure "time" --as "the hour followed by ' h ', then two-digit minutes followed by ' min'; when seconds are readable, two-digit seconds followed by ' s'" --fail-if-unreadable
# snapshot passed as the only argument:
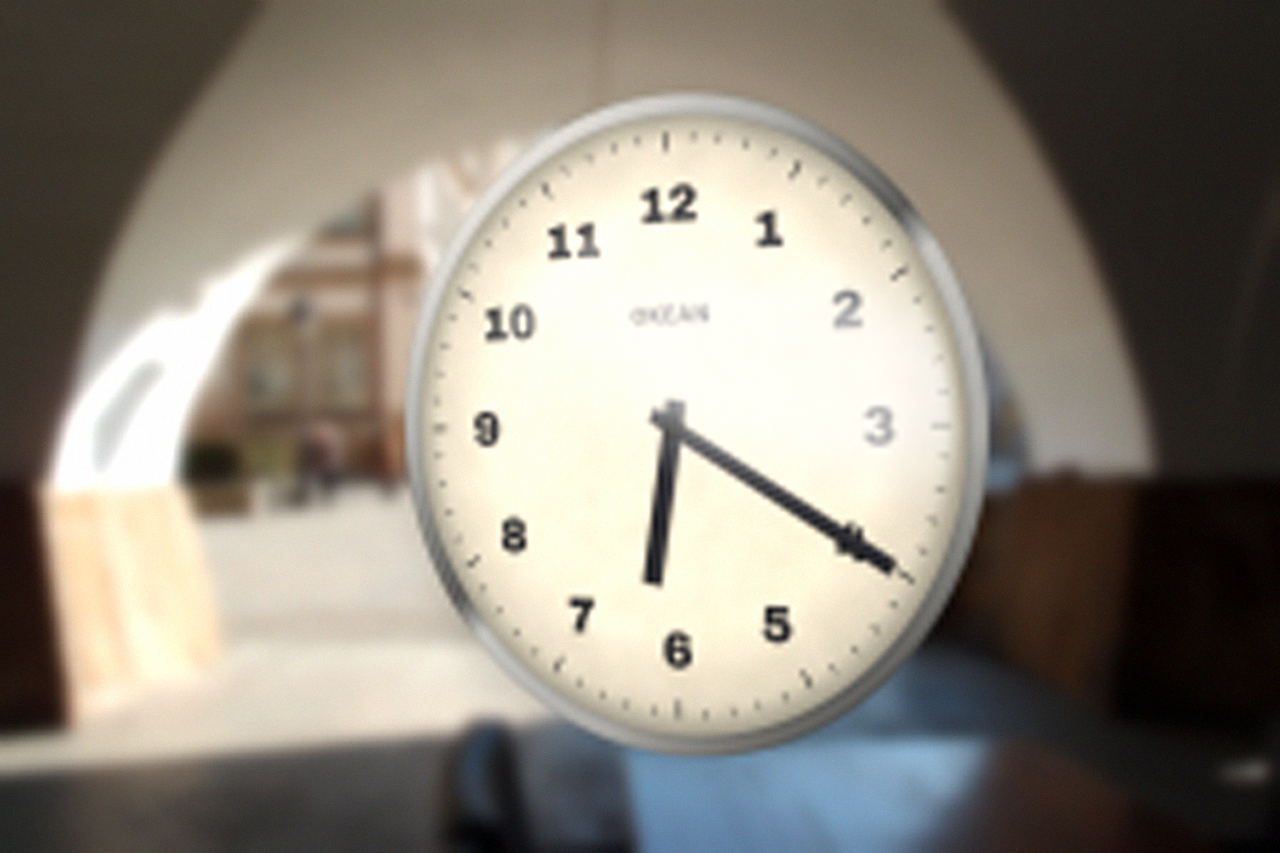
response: 6 h 20 min
